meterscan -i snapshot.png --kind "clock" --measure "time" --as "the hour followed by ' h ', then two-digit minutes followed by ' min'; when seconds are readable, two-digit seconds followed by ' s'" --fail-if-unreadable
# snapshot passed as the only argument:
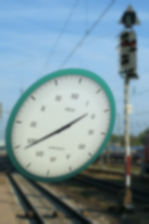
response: 1 h 39 min
